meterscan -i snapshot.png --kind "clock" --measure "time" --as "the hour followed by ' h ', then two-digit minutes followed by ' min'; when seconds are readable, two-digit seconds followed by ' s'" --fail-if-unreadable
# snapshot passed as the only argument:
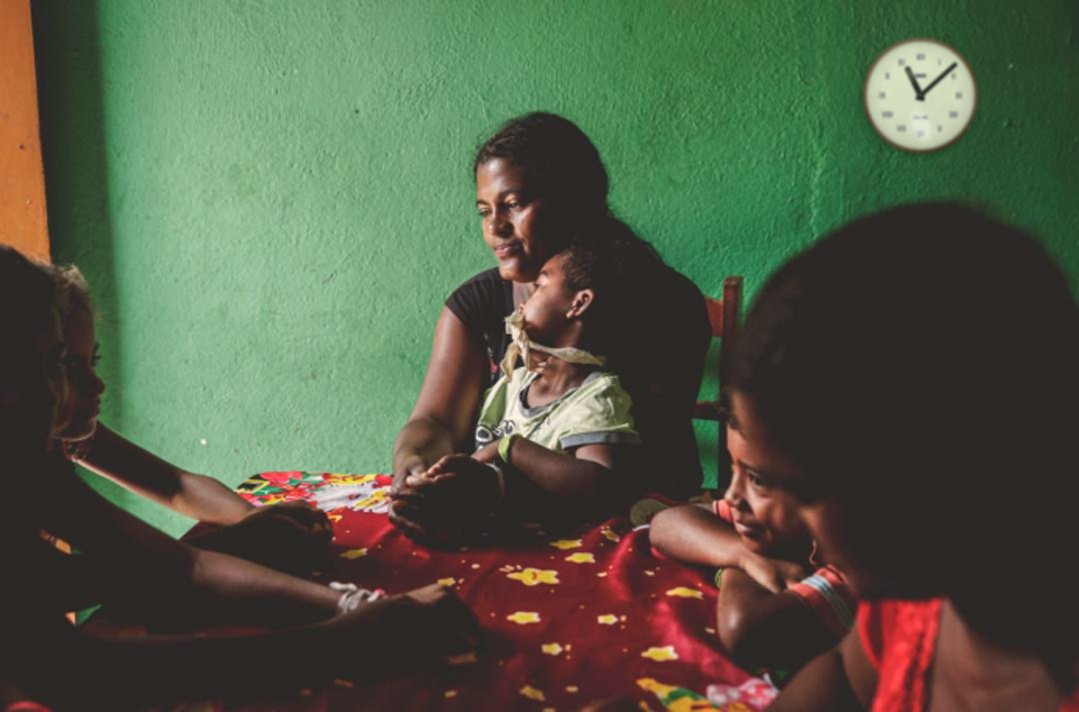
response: 11 h 08 min
